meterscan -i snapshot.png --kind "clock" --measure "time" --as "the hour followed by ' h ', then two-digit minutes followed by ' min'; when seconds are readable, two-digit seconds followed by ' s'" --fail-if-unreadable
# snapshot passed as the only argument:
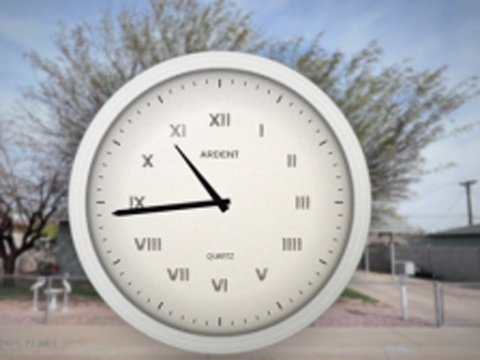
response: 10 h 44 min
